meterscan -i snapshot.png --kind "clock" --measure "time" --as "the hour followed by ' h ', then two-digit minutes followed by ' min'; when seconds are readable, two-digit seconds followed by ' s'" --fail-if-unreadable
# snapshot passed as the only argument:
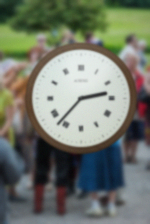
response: 2 h 37 min
